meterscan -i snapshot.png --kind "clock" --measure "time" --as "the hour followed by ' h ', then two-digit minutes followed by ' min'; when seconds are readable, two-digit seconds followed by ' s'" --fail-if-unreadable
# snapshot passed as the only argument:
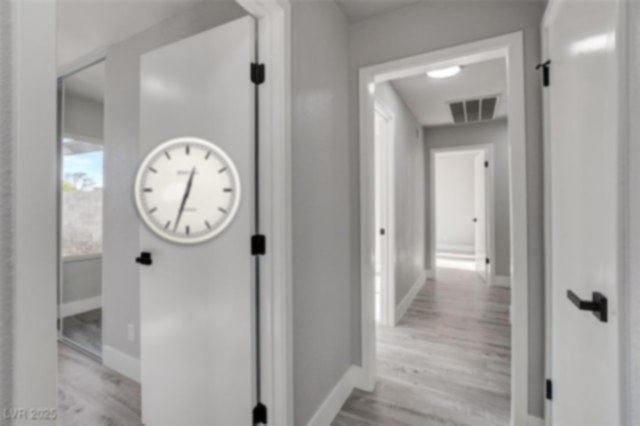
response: 12 h 33 min
